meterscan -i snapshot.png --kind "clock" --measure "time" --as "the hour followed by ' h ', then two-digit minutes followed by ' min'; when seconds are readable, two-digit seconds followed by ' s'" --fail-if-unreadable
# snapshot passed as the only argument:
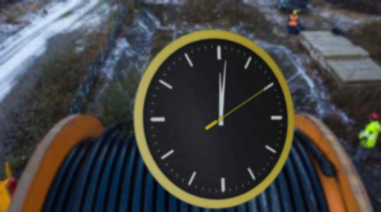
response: 12 h 01 min 10 s
